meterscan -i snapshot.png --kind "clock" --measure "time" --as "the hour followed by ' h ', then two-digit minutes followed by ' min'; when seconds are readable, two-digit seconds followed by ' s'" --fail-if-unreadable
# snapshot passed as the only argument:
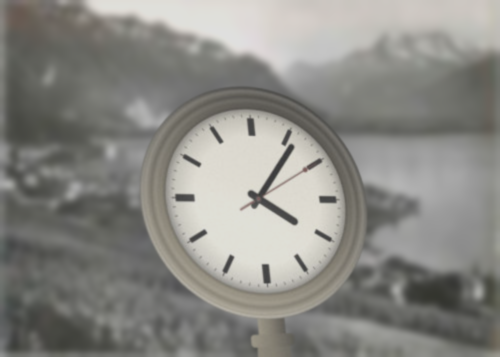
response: 4 h 06 min 10 s
